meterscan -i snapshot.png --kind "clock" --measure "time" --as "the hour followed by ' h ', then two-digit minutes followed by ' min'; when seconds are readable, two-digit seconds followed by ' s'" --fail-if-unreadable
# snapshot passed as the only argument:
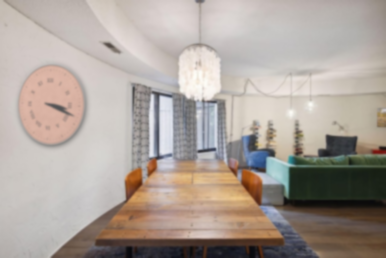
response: 3 h 18 min
